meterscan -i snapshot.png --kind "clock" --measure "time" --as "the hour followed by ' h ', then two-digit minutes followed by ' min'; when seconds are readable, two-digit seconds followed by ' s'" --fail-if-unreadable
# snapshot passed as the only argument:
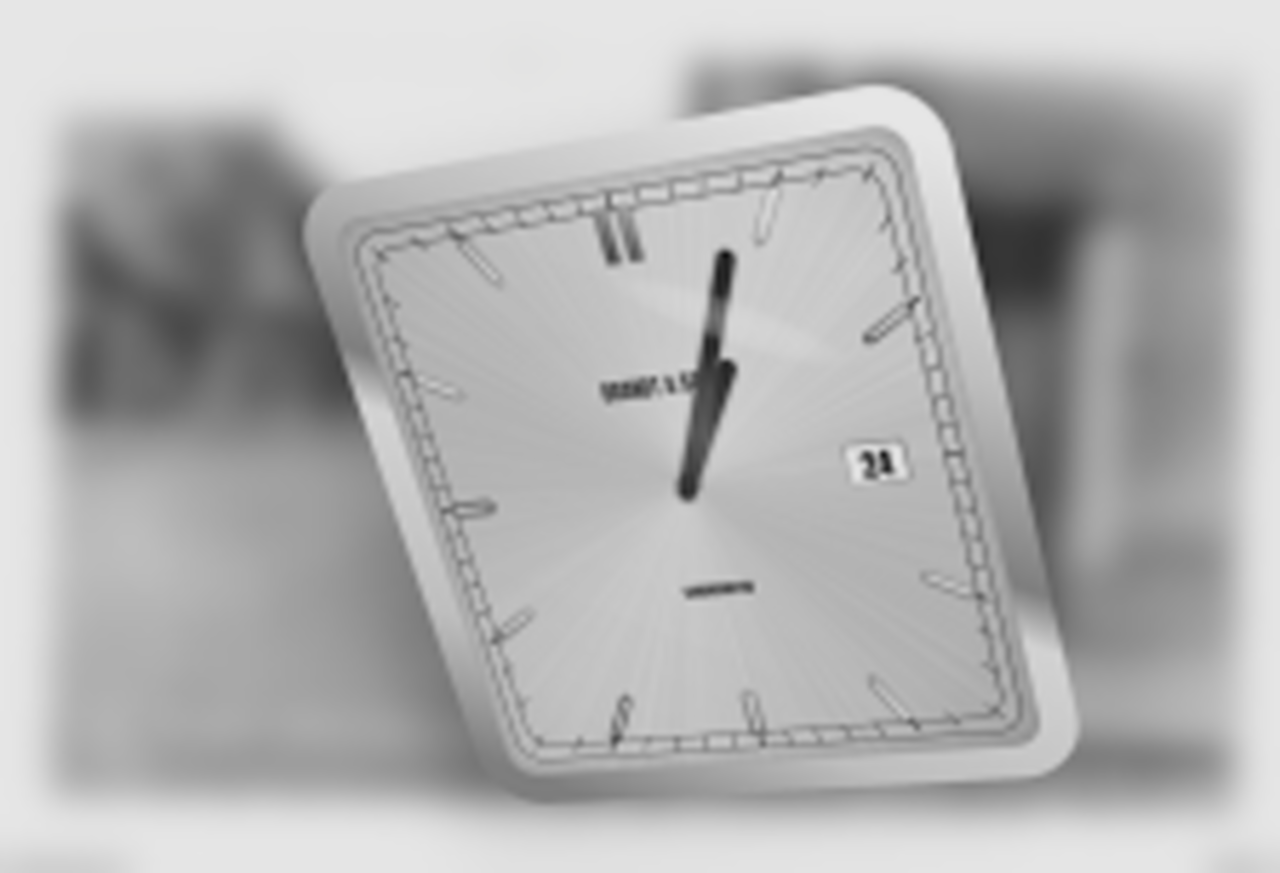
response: 1 h 04 min
